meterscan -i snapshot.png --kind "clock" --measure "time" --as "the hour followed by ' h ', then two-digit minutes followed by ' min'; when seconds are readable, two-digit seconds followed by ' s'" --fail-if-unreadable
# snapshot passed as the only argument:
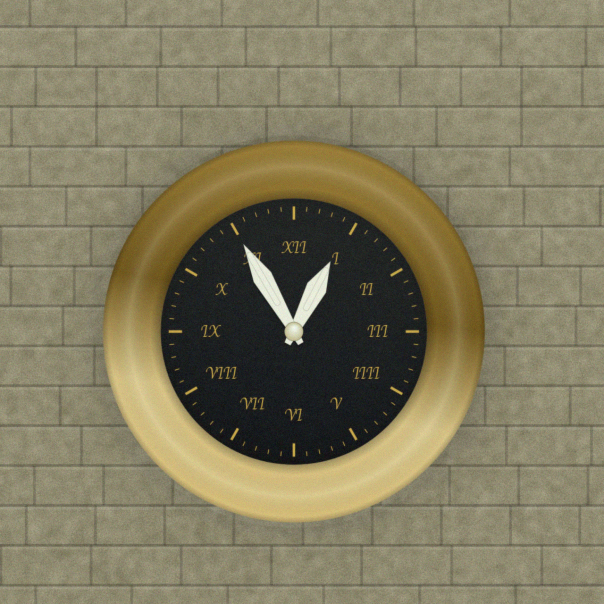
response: 12 h 55 min
